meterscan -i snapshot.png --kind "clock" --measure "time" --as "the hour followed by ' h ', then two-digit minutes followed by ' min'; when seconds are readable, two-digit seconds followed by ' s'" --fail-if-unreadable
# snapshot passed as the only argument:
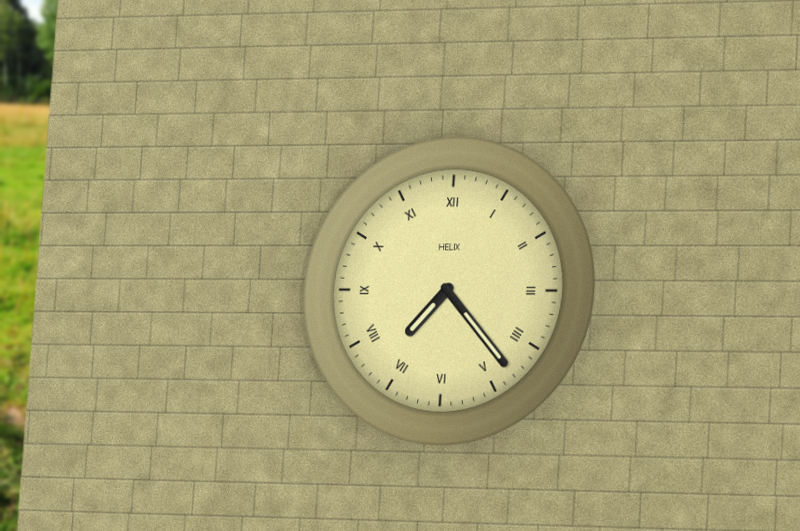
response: 7 h 23 min
